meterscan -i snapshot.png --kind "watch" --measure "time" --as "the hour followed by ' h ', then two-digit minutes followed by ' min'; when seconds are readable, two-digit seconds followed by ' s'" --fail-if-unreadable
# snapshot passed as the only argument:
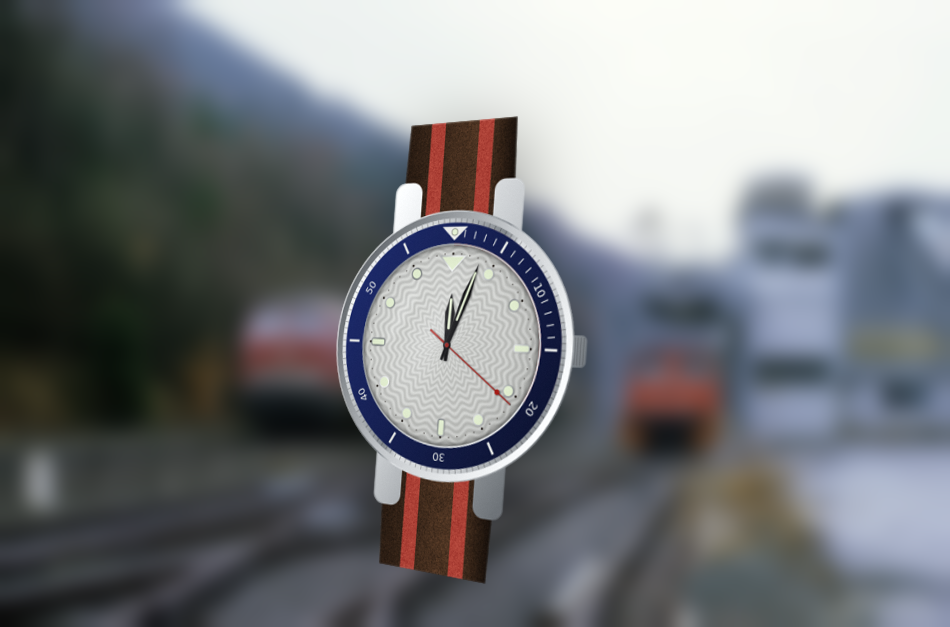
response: 12 h 03 min 21 s
